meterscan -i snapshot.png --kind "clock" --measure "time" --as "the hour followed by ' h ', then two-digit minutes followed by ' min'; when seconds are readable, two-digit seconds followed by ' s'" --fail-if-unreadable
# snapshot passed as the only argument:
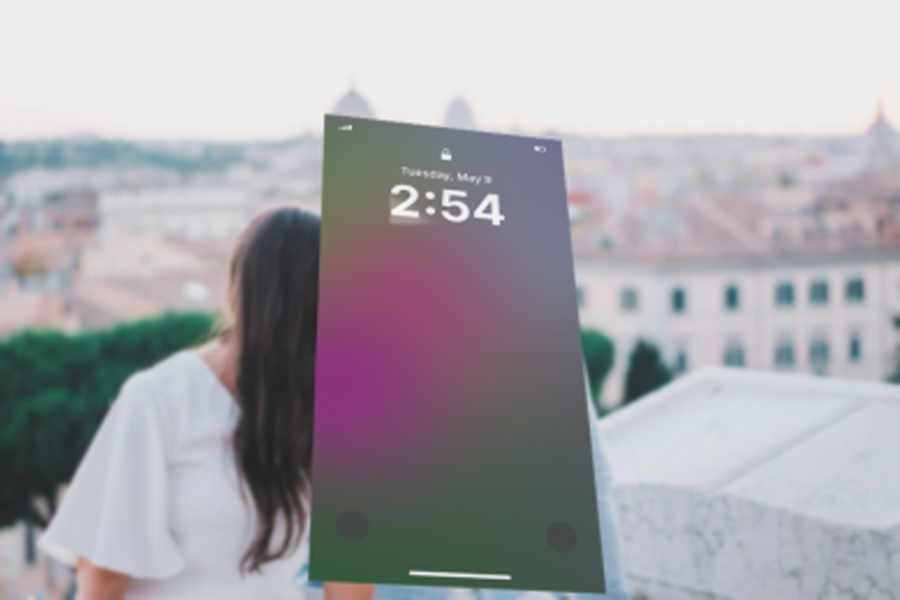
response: 2 h 54 min
